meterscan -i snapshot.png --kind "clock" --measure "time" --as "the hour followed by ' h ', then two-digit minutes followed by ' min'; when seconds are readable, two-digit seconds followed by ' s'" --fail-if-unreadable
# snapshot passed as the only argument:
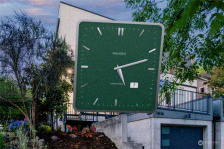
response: 5 h 12 min
